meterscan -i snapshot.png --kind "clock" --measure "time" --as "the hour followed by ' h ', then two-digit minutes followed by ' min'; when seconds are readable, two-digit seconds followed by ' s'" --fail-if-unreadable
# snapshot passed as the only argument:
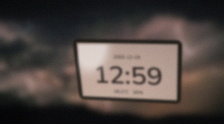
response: 12 h 59 min
